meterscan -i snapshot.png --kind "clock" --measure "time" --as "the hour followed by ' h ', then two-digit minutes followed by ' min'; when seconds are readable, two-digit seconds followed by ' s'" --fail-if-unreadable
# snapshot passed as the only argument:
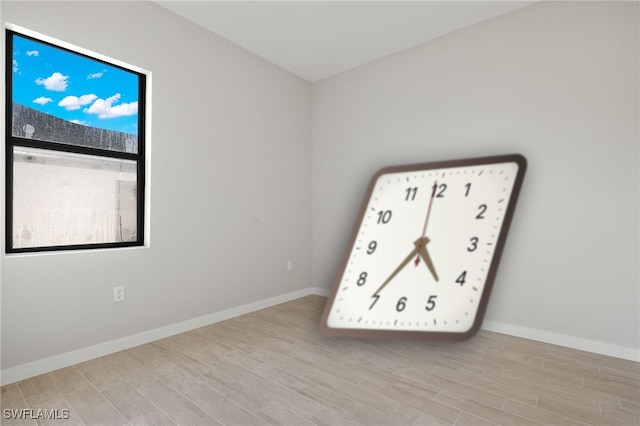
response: 4 h 35 min 59 s
